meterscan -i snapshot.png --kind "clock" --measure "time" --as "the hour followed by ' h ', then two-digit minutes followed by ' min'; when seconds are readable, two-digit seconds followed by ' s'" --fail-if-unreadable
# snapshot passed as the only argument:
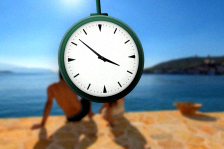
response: 3 h 52 min
